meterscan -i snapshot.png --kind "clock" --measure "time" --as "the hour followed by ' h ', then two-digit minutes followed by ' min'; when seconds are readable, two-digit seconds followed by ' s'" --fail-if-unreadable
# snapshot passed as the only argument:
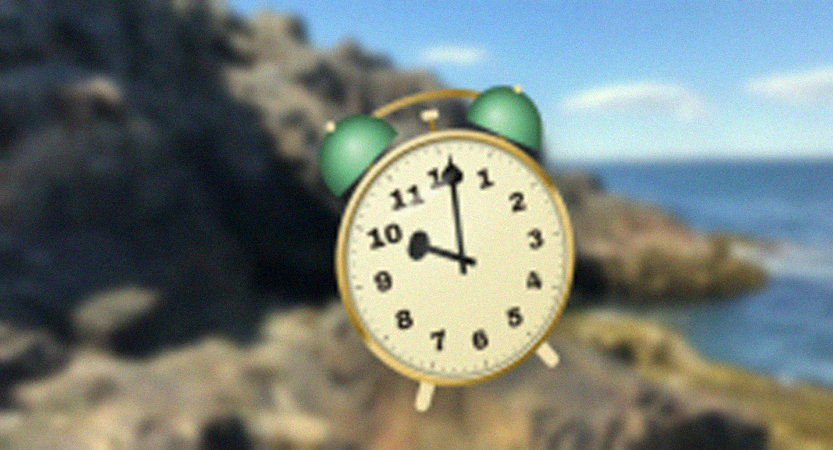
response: 10 h 01 min
